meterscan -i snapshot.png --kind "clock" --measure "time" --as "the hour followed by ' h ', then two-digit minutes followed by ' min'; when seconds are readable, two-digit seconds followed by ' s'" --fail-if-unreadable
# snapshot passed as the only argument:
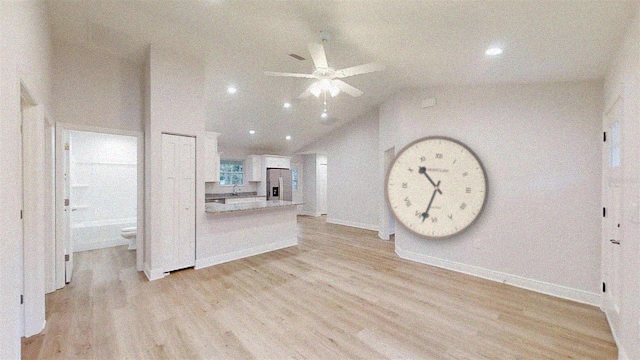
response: 10 h 33 min
